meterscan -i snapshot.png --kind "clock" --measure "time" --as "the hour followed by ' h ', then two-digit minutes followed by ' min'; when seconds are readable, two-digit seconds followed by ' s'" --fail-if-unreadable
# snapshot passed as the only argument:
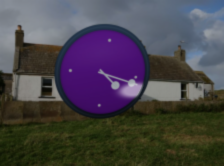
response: 4 h 17 min
